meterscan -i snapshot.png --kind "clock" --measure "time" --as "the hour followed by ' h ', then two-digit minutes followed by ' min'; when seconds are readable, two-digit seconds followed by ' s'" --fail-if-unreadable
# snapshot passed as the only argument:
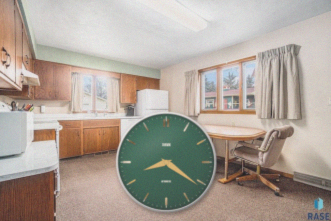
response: 8 h 21 min
